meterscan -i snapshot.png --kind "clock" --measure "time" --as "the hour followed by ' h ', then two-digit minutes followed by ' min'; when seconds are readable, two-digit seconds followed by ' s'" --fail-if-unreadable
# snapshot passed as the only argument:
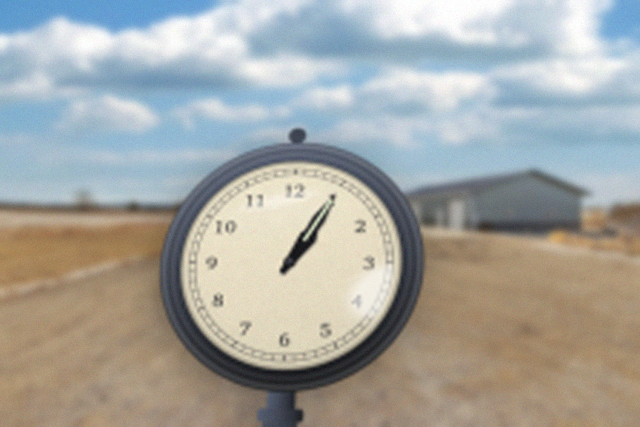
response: 1 h 05 min
